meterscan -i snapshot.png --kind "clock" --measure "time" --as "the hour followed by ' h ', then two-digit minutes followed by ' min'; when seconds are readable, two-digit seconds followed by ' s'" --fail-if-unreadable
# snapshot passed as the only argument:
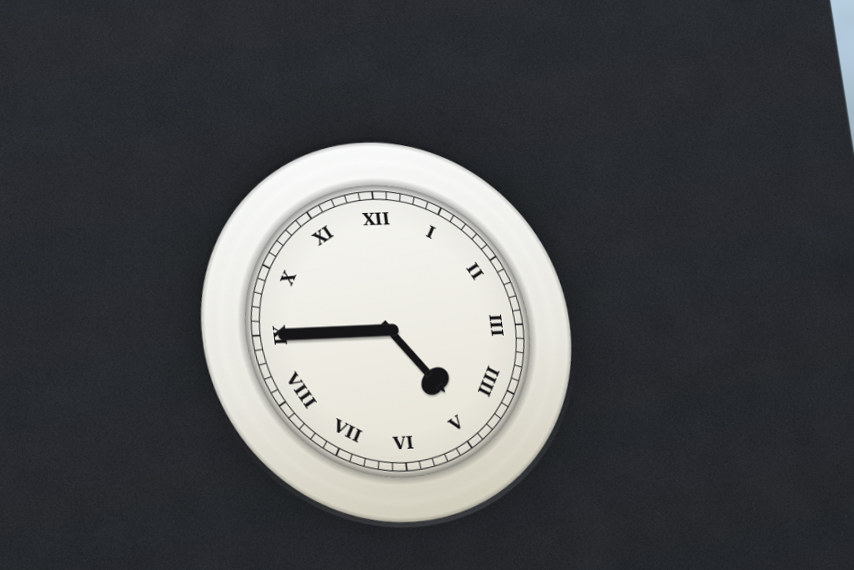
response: 4 h 45 min
